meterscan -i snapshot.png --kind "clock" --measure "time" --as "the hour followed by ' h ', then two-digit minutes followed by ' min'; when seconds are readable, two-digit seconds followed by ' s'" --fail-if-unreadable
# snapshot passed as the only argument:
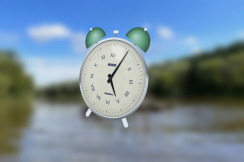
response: 5 h 05 min
